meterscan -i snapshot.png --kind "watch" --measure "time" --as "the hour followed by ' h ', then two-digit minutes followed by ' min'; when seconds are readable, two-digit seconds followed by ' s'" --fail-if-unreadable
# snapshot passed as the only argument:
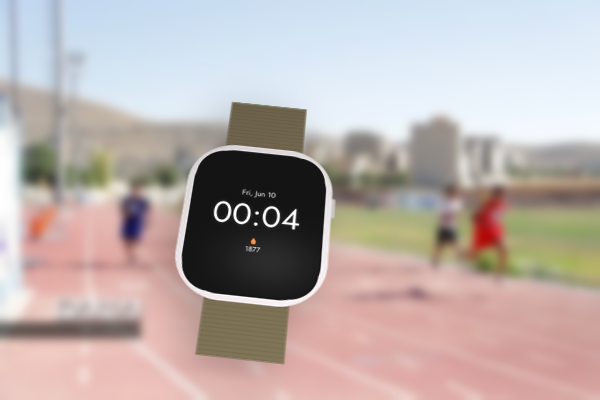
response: 0 h 04 min
